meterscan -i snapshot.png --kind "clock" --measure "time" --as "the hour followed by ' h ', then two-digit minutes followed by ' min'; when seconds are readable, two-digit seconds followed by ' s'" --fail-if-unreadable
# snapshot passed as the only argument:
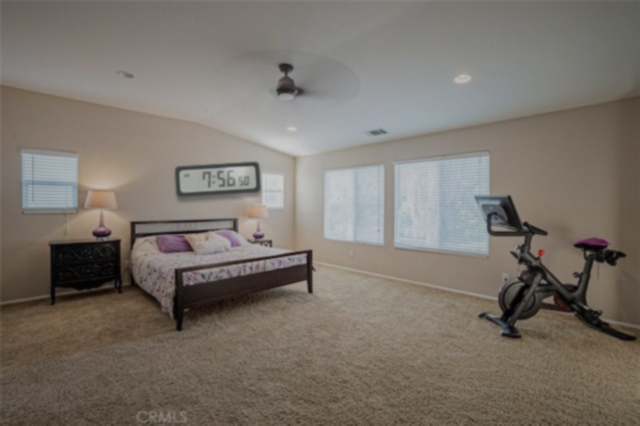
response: 7 h 56 min
